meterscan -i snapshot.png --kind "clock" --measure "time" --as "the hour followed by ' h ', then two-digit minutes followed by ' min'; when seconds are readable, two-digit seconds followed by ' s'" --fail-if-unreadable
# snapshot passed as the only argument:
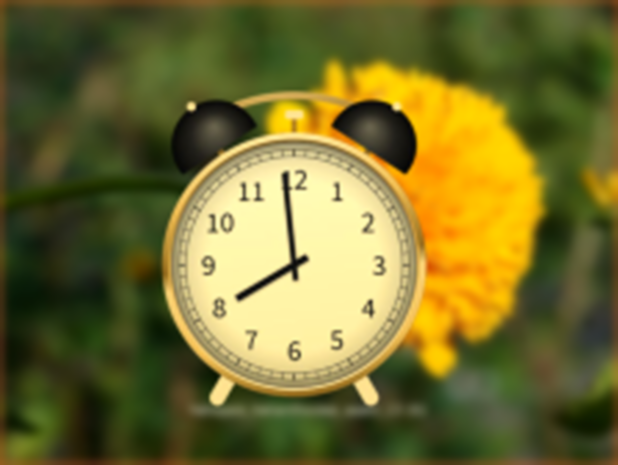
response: 7 h 59 min
